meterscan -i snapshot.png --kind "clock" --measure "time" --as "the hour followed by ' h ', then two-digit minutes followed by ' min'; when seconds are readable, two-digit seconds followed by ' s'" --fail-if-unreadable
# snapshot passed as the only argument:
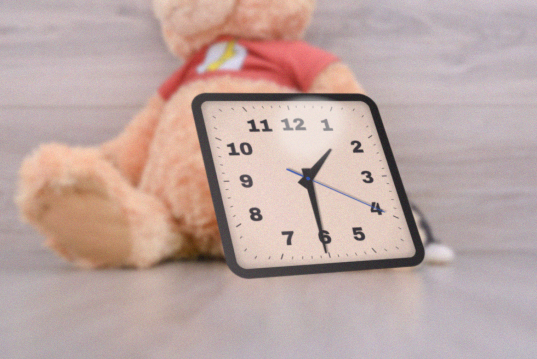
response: 1 h 30 min 20 s
